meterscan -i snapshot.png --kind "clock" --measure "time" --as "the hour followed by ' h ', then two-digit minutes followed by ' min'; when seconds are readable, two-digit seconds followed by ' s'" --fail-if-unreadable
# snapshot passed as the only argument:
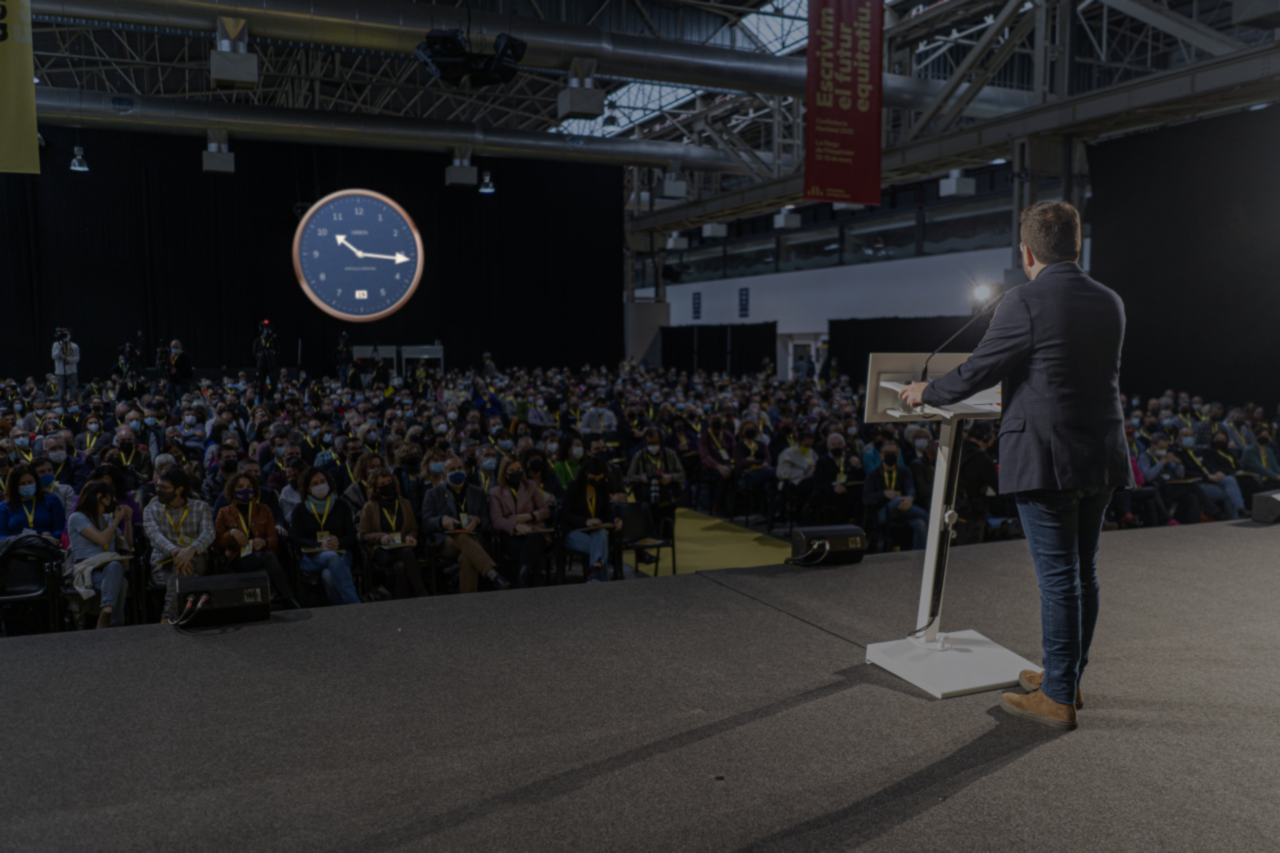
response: 10 h 16 min
